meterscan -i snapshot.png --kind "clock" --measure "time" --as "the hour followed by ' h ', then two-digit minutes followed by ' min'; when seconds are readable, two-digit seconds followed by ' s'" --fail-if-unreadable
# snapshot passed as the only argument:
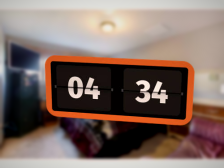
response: 4 h 34 min
